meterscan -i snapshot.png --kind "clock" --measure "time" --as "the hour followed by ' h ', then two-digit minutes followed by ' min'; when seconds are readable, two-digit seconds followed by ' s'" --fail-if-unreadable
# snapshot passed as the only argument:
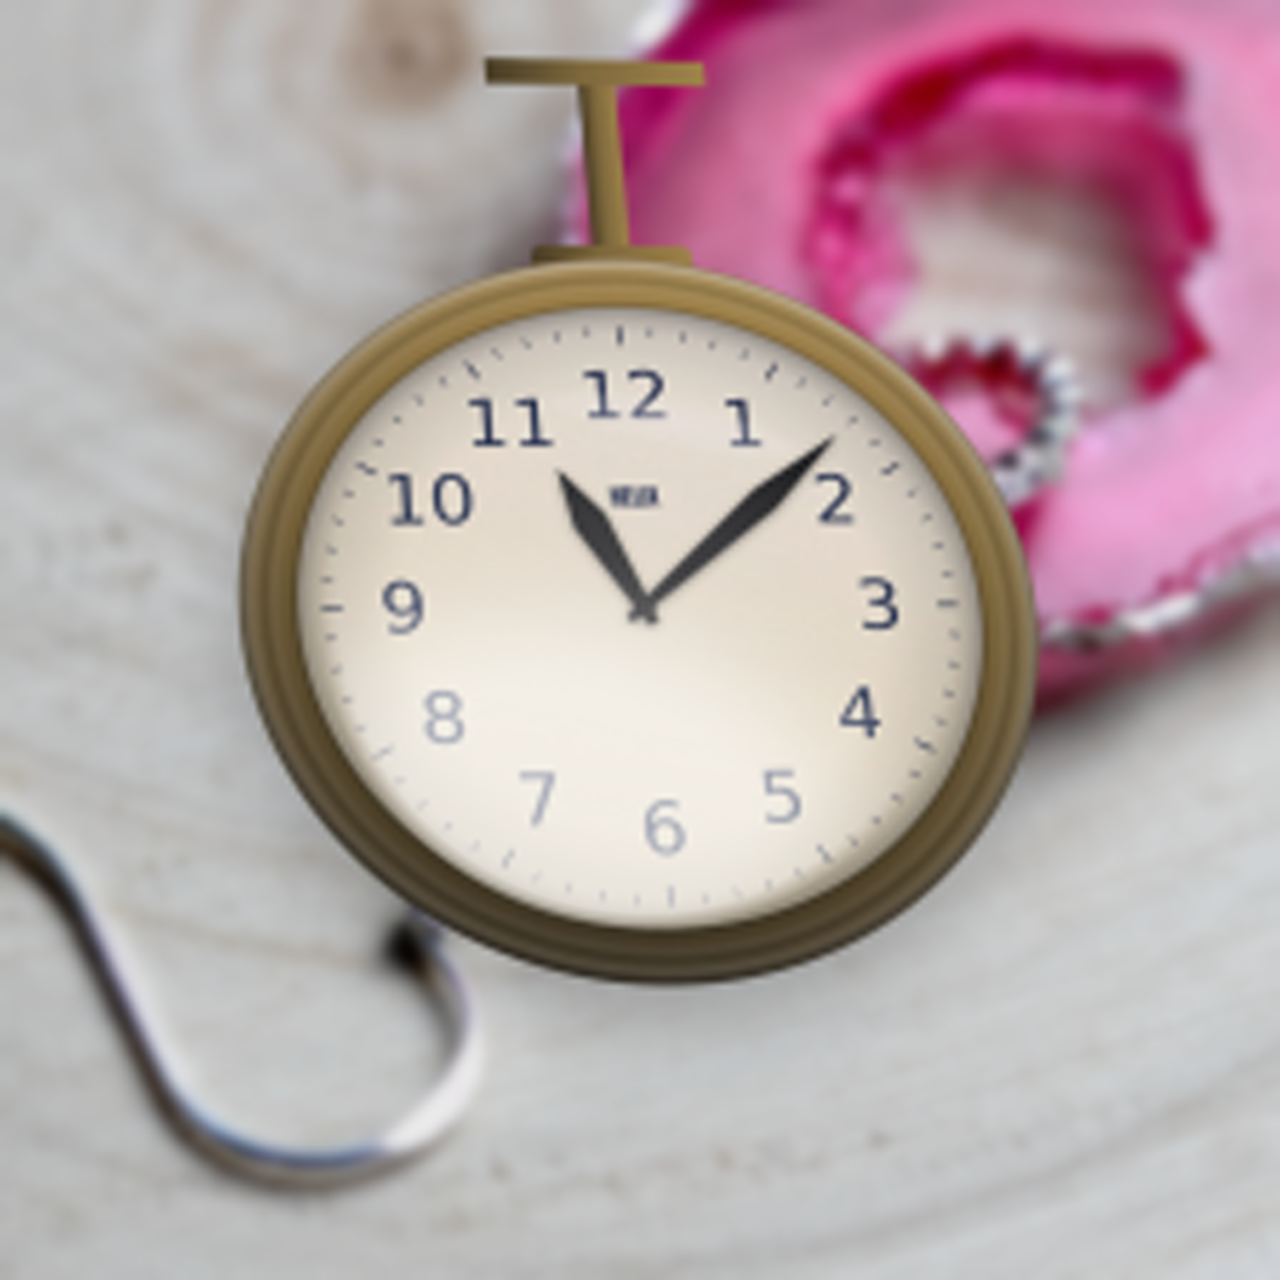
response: 11 h 08 min
